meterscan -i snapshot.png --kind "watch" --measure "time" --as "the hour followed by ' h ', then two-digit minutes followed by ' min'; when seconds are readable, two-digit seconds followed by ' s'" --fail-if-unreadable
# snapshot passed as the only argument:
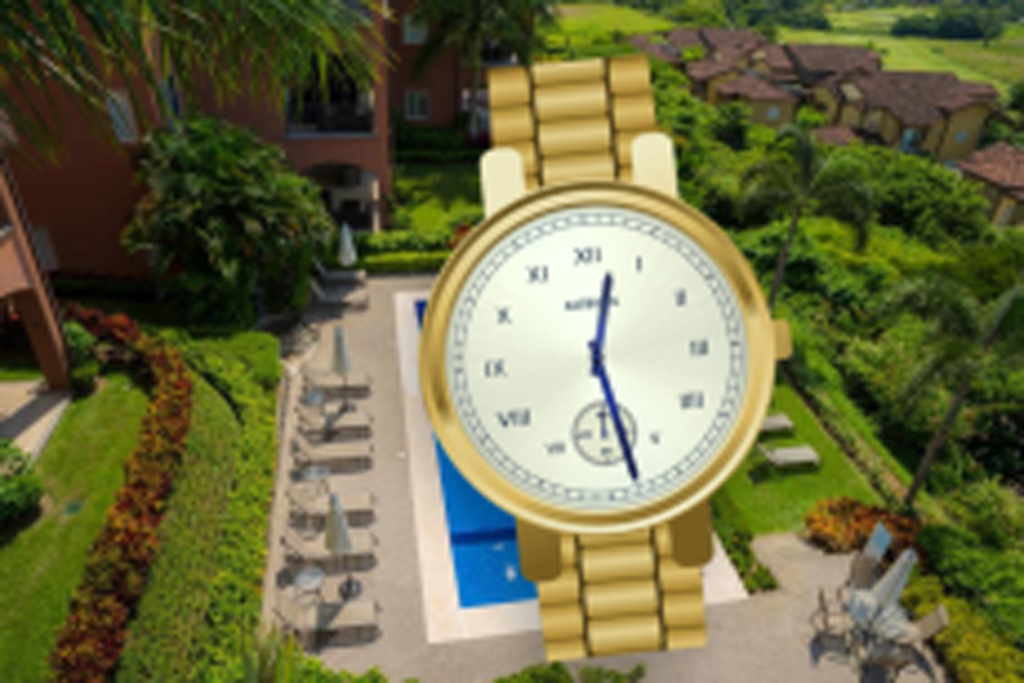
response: 12 h 28 min
